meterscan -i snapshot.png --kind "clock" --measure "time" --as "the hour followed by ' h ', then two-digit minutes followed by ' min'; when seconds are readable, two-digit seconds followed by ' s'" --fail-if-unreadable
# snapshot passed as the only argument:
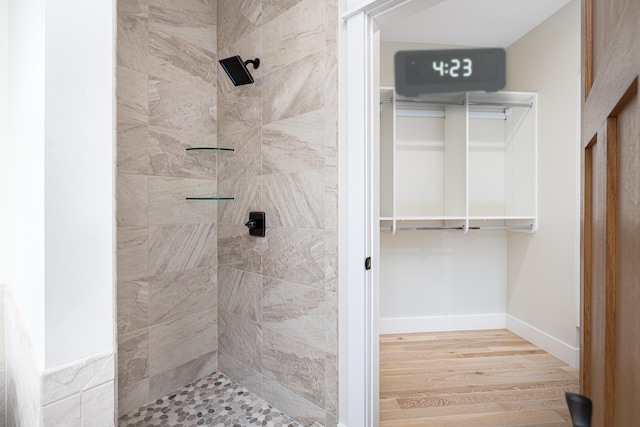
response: 4 h 23 min
